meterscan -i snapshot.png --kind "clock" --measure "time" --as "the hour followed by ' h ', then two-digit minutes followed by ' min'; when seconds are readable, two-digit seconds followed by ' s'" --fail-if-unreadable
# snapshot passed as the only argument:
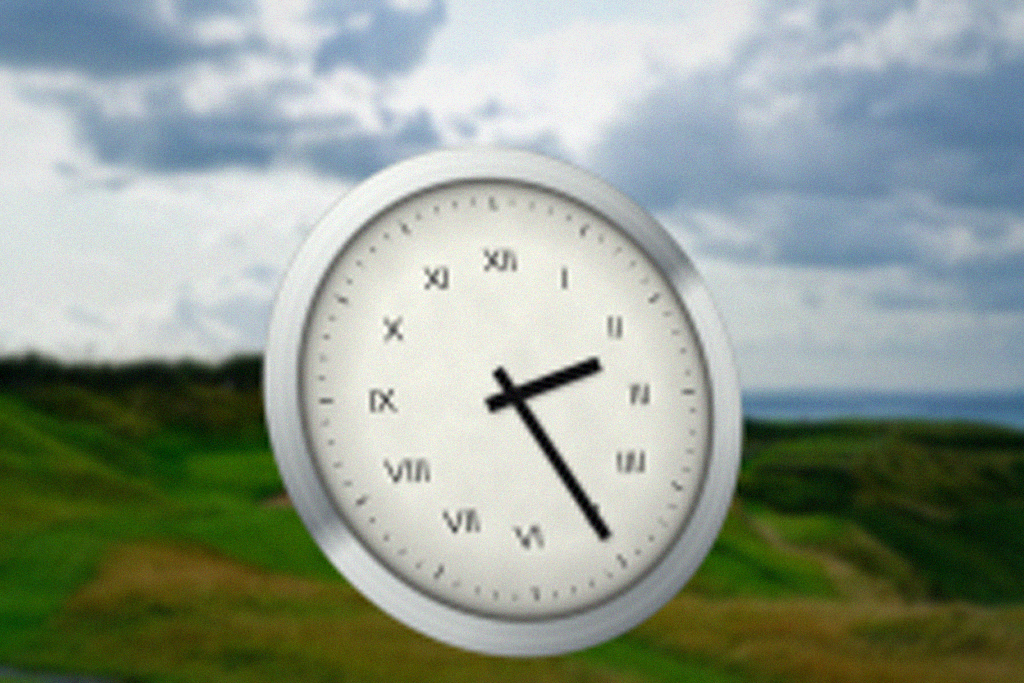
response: 2 h 25 min
